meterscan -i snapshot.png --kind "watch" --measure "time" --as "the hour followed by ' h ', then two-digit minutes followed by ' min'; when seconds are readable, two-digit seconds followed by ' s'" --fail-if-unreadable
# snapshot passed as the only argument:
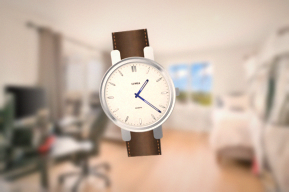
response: 1 h 22 min
